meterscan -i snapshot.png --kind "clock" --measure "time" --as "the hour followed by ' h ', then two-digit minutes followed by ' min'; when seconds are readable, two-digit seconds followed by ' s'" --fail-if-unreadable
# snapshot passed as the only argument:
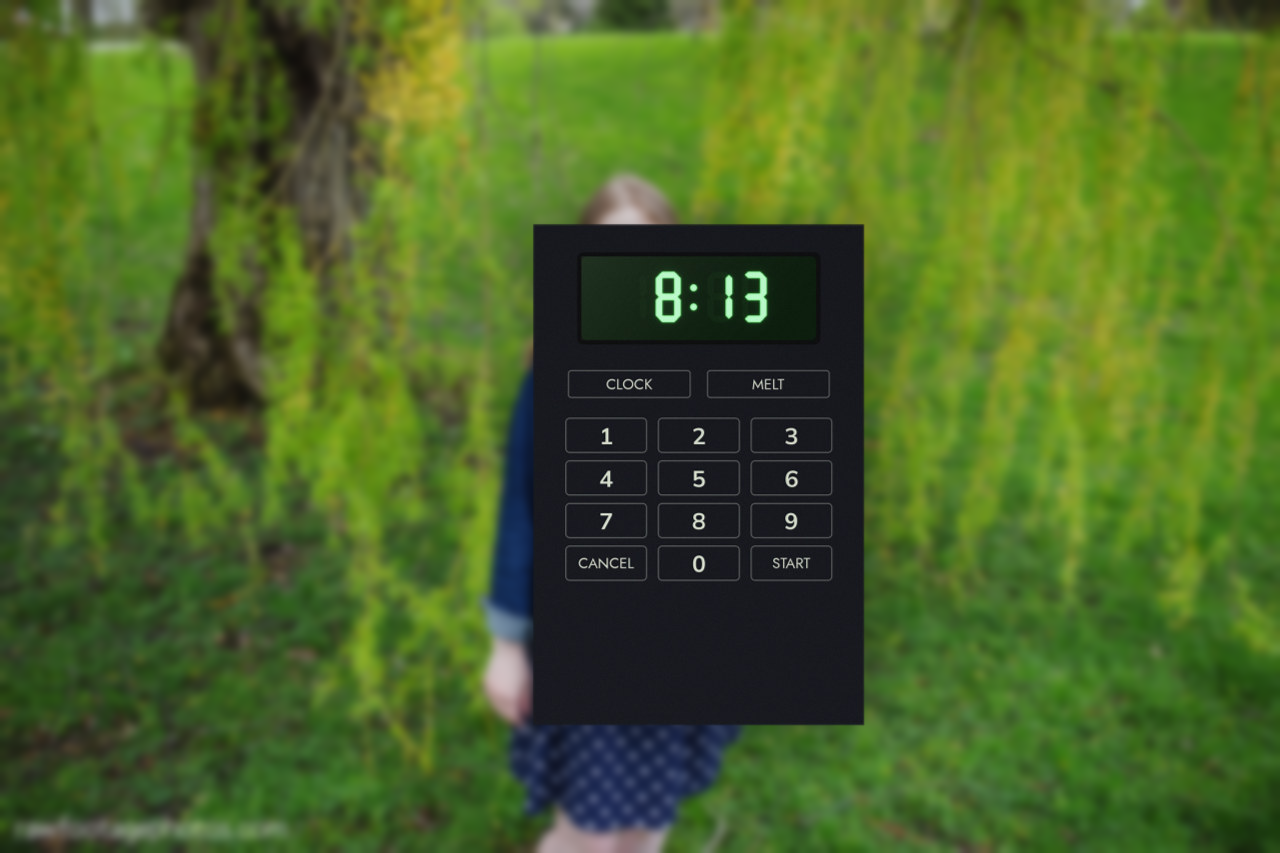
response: 8 h 13 min
